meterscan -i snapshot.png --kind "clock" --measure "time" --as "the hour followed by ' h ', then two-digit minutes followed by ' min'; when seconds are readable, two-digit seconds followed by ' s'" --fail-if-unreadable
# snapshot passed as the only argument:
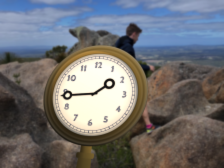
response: 1 h 44 min
